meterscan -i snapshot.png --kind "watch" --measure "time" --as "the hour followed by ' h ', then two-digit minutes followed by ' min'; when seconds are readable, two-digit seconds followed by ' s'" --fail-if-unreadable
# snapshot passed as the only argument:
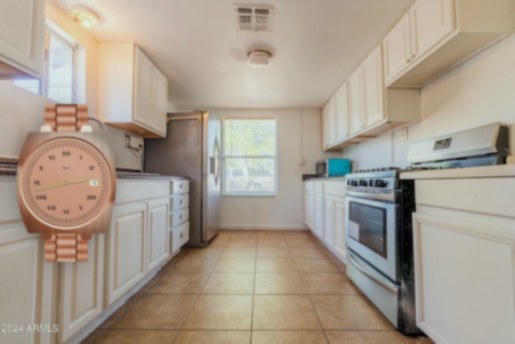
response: 2 h 43 min
